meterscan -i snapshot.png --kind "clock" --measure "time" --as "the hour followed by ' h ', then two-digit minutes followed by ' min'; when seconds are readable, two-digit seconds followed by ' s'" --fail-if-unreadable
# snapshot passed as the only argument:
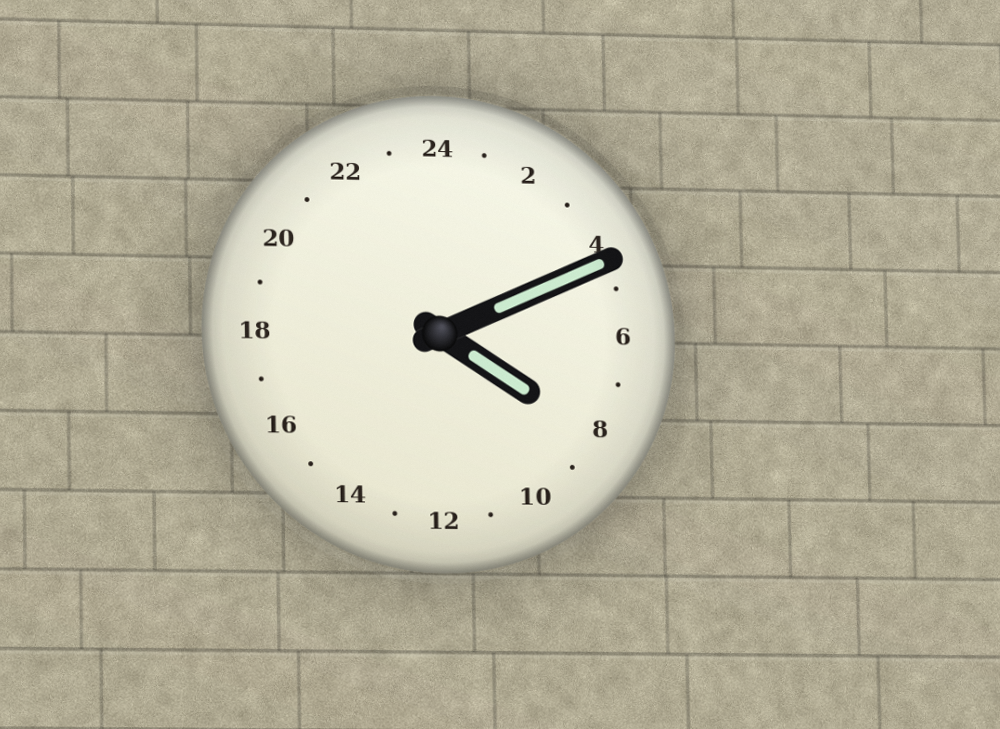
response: 8 h 11 min
